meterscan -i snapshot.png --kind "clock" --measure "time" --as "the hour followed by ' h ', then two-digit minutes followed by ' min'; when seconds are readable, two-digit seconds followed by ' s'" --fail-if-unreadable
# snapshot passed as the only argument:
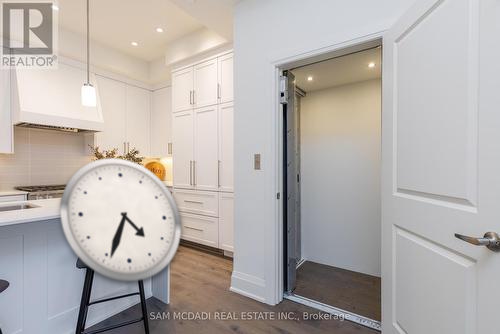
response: 4 h 34 min
